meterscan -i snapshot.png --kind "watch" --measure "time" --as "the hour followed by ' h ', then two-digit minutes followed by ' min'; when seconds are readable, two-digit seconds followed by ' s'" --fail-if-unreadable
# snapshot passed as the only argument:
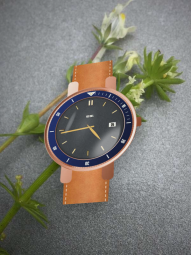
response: 4 h 44 min
